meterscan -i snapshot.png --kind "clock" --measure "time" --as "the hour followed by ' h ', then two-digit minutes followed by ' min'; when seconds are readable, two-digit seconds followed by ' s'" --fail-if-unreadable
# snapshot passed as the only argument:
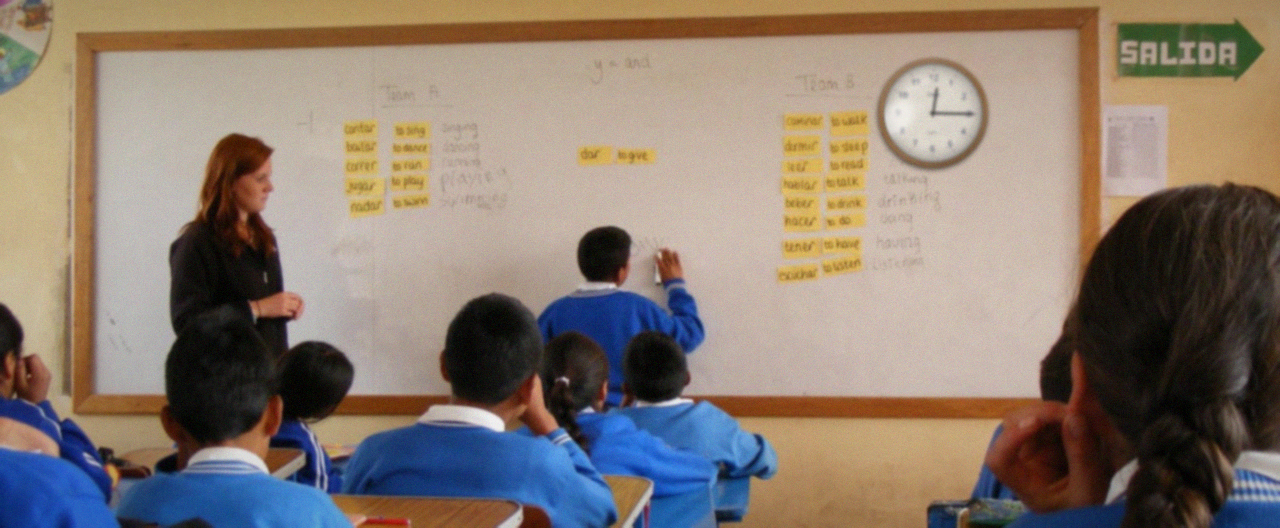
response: 12 h 15 min
